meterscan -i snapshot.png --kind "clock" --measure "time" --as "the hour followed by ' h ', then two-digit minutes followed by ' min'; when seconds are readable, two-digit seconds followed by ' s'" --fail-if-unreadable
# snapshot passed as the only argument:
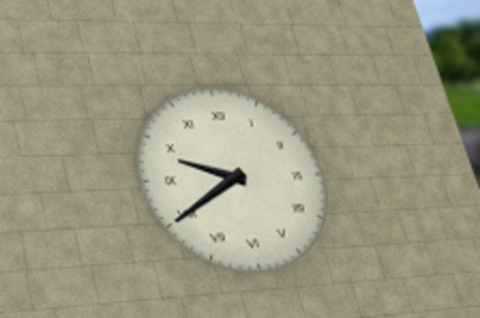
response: 9 h 40 min
